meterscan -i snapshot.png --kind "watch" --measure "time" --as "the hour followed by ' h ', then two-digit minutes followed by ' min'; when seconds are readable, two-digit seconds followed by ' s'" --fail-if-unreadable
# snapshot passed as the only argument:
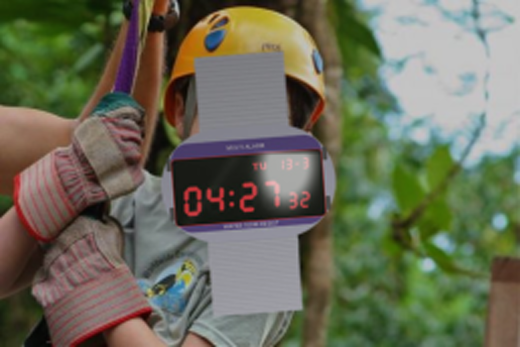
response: 4 h 27 min 32 s
